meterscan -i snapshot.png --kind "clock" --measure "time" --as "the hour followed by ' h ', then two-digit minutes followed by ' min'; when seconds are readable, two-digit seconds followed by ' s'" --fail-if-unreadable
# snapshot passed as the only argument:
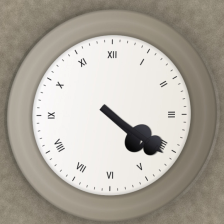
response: 4 h 21 min
